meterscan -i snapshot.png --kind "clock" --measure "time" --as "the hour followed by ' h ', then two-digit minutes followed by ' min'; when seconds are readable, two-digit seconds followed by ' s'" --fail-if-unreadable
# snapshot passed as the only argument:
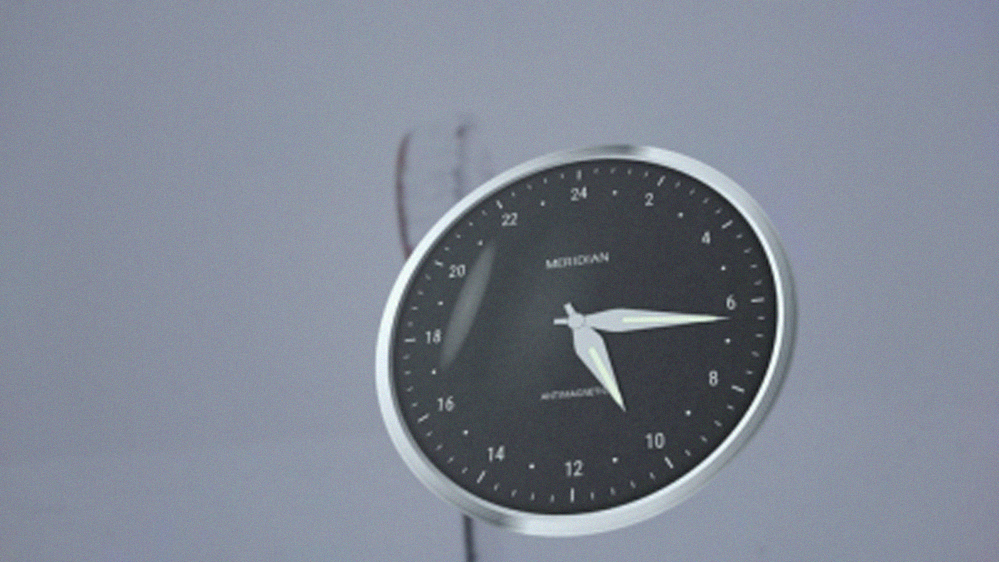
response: 10 h 16 min
